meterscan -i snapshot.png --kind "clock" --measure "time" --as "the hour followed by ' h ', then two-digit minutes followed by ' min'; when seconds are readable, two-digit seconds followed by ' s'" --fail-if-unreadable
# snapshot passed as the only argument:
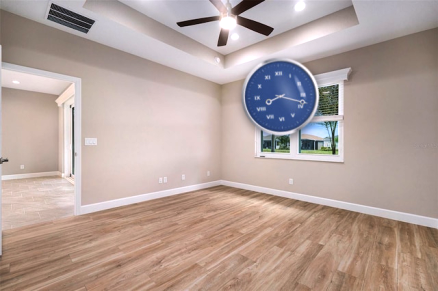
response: 8 h 18 min
